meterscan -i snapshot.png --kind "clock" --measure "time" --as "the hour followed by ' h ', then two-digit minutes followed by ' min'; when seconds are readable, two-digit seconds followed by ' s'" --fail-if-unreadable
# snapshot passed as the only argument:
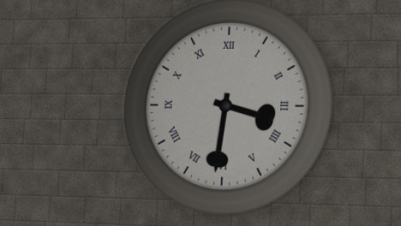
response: 3 h 31 min
